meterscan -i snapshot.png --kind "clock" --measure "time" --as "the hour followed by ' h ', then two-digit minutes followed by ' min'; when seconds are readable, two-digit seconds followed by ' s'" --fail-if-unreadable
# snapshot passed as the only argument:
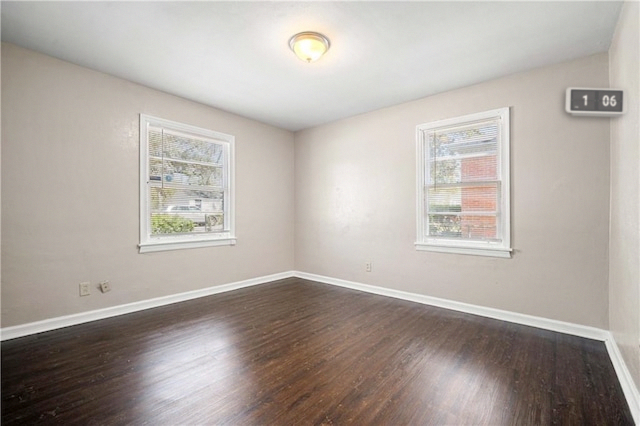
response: 1 h 06 min
